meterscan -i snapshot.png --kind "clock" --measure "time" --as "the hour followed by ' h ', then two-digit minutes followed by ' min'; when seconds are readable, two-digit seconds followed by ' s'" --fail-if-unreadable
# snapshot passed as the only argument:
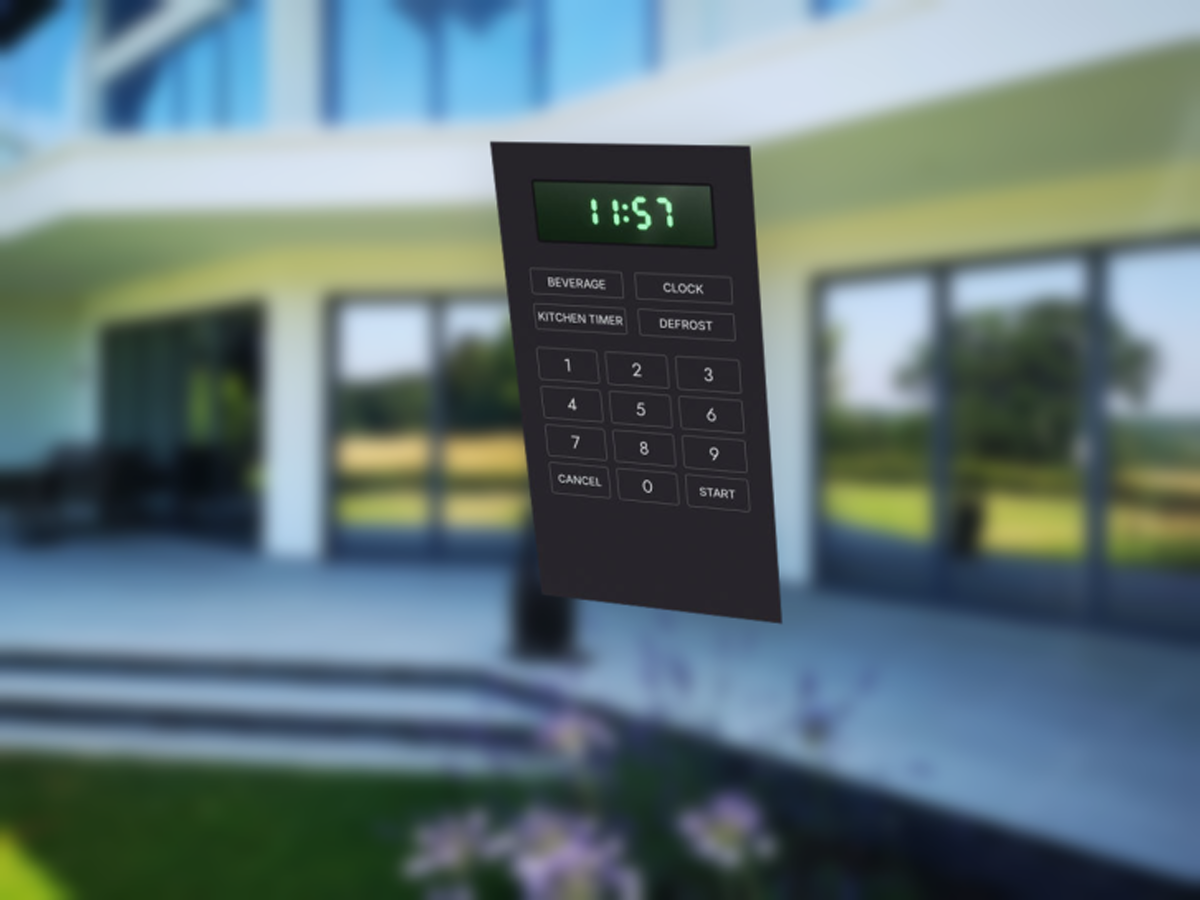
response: 11 h 57 min
